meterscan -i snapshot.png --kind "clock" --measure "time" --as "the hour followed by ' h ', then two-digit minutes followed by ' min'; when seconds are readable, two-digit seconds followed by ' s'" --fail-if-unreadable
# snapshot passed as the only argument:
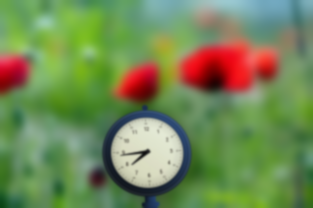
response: 7 h 44 min
